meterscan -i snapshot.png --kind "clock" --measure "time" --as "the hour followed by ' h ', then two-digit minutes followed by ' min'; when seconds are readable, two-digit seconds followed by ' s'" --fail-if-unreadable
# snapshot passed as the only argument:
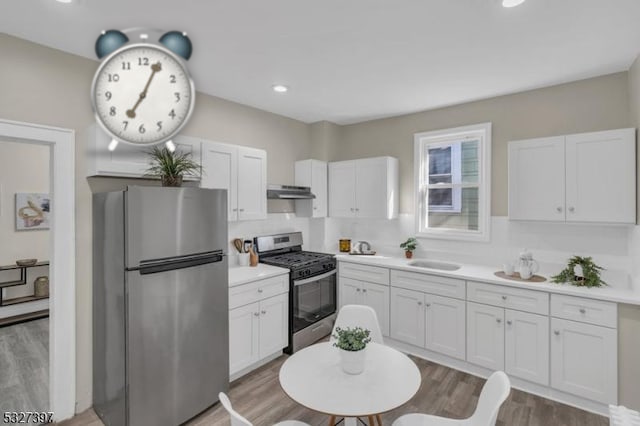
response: 7 h 04 min
